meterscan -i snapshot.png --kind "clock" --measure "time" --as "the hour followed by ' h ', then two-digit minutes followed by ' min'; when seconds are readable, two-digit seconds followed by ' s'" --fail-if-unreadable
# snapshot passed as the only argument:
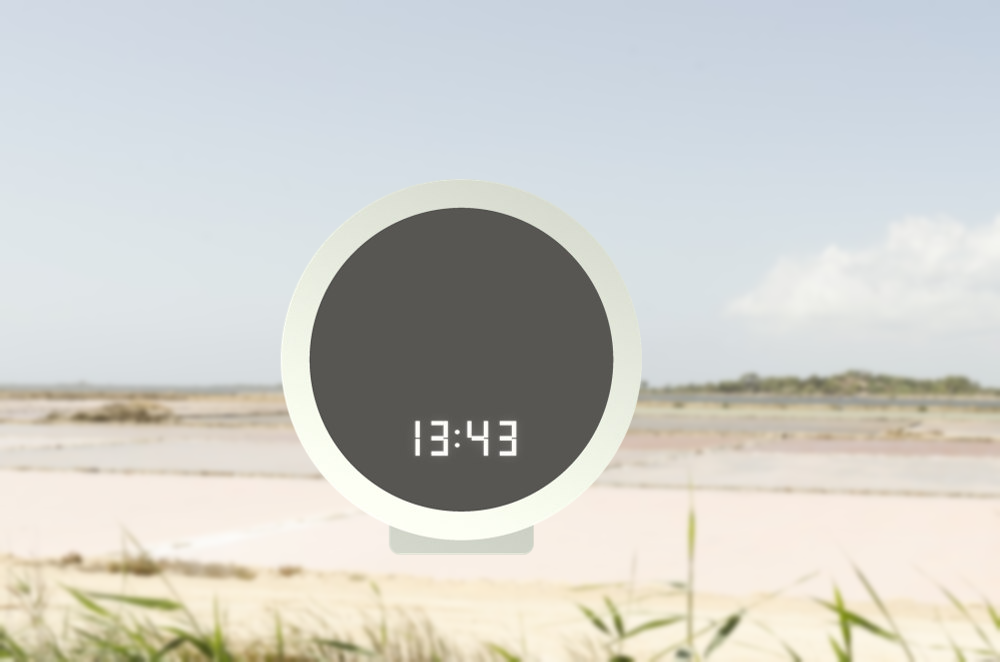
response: 13 h 43 min
